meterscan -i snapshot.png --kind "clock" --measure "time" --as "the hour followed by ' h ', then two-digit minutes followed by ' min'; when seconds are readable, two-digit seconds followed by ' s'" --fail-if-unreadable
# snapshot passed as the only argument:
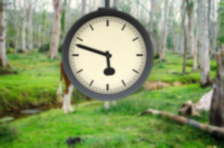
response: 5 h 48 min
